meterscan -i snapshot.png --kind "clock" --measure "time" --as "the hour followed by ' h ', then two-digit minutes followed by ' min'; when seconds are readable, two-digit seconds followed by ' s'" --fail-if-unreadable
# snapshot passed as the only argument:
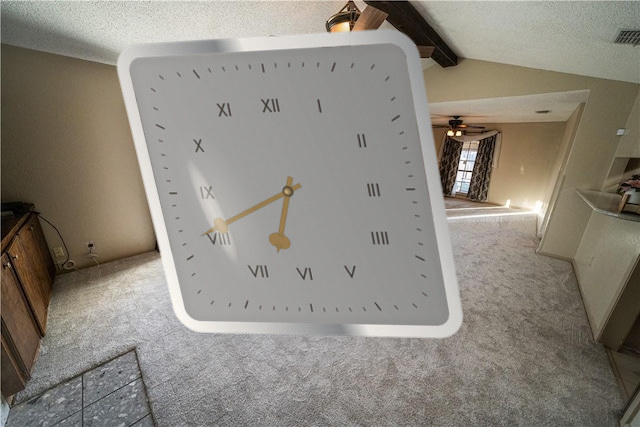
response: 6 h 41 min
